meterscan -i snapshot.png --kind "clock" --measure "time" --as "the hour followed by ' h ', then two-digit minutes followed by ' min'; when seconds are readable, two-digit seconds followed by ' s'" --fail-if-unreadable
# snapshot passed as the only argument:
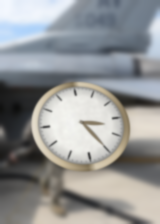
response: 3 h 25 min
